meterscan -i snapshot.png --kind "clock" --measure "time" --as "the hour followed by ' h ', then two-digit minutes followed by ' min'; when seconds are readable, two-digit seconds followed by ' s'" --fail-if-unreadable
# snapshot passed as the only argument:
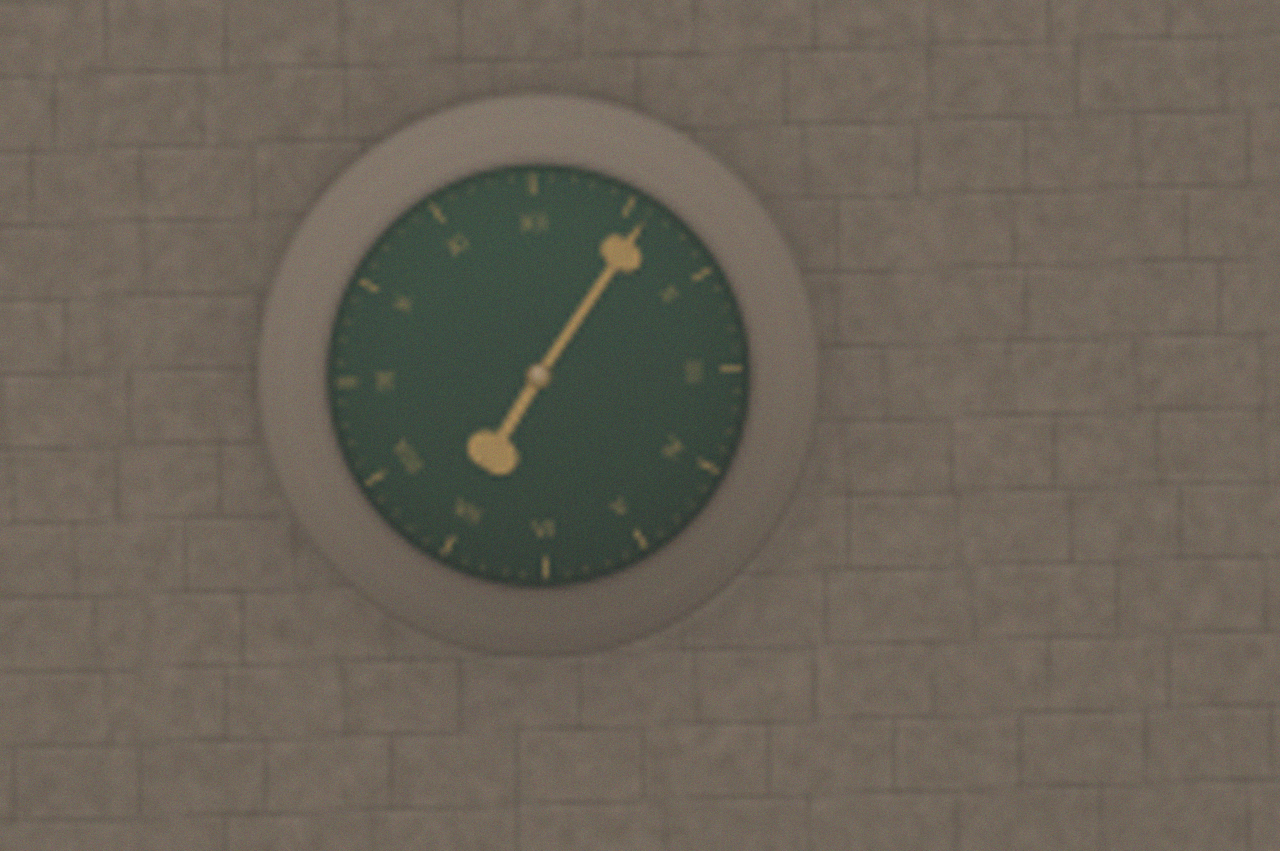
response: 7 h 06 min
